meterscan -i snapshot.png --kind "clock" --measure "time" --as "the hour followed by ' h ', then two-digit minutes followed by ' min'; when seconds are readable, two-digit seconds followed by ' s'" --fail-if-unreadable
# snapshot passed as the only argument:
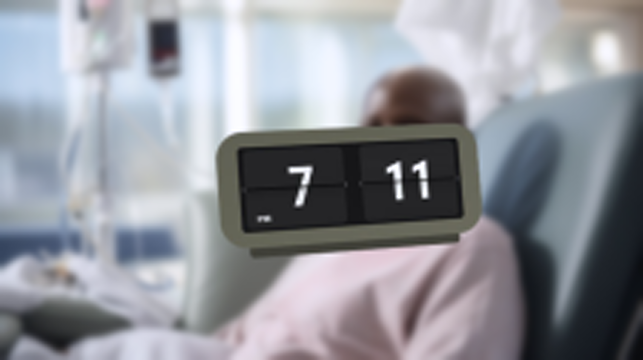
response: 7 h 11 min
